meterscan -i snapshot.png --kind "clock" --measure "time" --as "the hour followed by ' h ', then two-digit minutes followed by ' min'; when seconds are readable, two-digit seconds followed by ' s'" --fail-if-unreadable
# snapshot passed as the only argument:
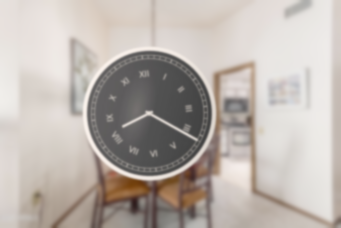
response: 8 h 21 min
